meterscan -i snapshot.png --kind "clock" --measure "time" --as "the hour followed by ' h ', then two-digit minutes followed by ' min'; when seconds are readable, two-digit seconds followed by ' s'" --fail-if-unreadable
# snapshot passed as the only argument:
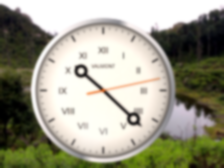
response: 10 h 22 min 13 s
